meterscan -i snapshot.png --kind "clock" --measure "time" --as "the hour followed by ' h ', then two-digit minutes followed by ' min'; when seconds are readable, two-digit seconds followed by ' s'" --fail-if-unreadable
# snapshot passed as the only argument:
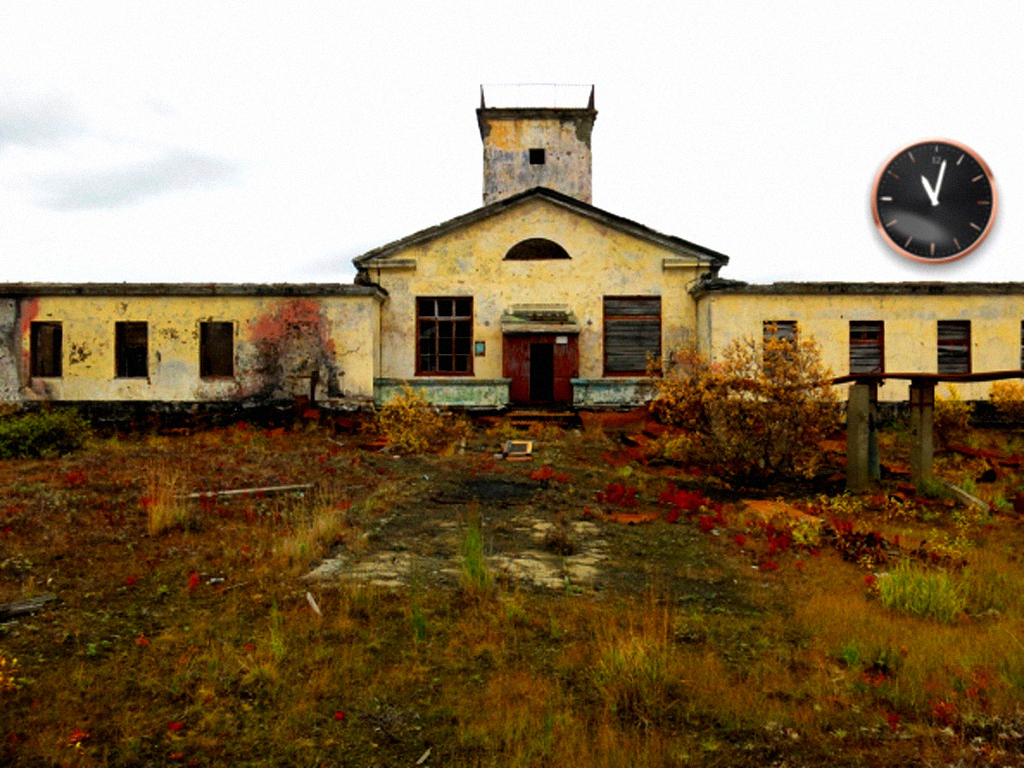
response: 11 h 02 min
